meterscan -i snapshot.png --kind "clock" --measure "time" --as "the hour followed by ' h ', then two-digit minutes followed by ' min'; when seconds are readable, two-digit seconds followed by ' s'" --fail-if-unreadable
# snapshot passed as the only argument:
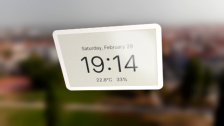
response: 19 h 14 min
